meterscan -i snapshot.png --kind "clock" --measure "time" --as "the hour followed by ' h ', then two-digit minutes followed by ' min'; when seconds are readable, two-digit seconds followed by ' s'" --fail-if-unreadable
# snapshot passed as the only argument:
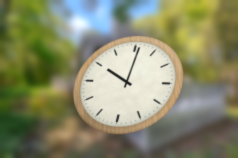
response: 10 h 01 min
